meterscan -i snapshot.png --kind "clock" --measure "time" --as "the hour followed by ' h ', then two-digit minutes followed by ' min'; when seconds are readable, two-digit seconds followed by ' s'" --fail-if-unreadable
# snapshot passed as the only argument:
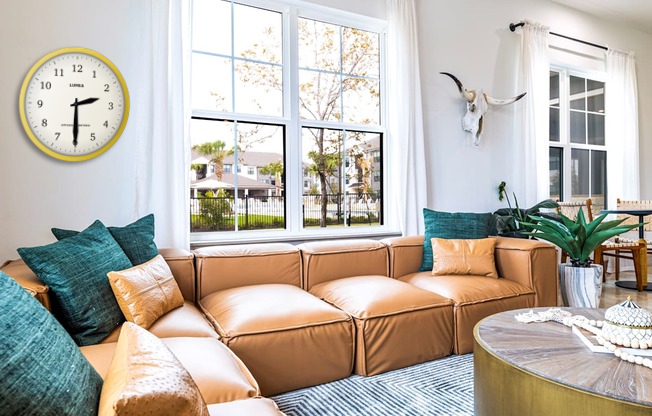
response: 2 h 30 min
